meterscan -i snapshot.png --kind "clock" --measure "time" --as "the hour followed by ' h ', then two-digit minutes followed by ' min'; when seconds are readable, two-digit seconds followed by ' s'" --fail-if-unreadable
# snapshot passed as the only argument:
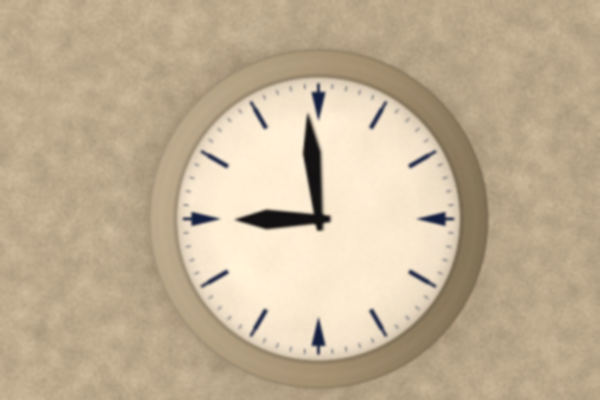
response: 8 h 59 min
